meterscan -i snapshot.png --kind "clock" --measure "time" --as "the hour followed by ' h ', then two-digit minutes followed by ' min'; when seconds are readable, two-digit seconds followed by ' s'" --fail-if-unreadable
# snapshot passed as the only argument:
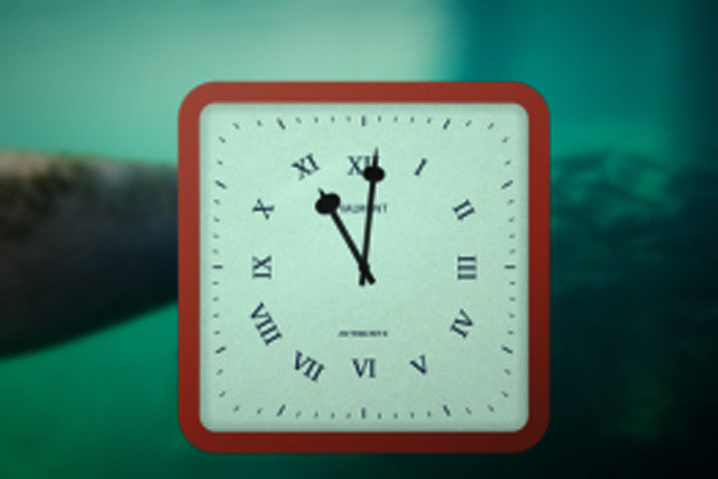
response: 11 h 01 min
